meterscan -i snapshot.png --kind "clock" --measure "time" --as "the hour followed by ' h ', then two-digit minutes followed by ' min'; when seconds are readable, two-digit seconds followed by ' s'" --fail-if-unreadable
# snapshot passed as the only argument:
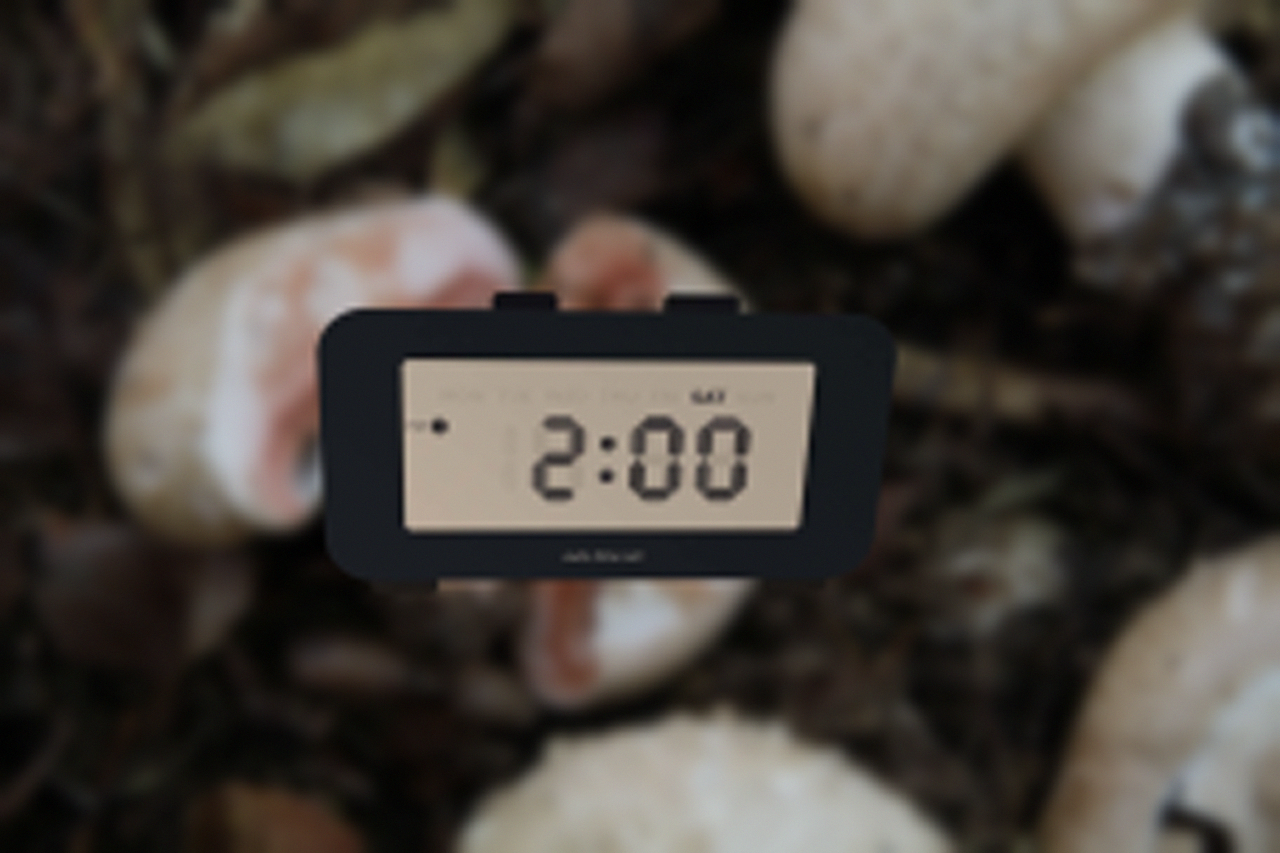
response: 2 h 00 min
